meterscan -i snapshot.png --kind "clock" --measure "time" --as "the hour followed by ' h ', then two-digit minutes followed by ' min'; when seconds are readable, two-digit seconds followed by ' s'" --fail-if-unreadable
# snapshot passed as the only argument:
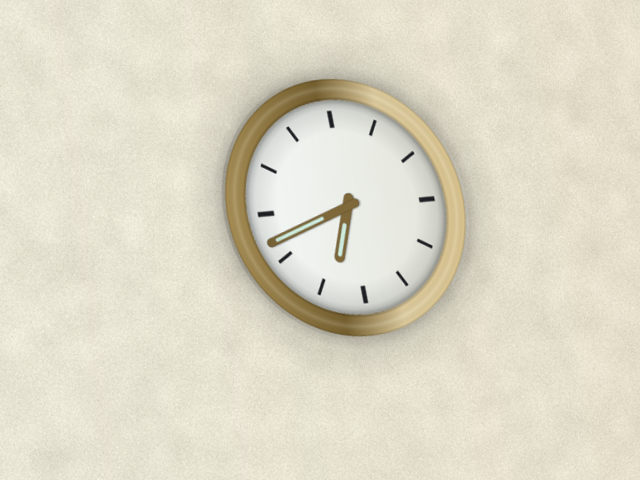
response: 6 h 42 min
